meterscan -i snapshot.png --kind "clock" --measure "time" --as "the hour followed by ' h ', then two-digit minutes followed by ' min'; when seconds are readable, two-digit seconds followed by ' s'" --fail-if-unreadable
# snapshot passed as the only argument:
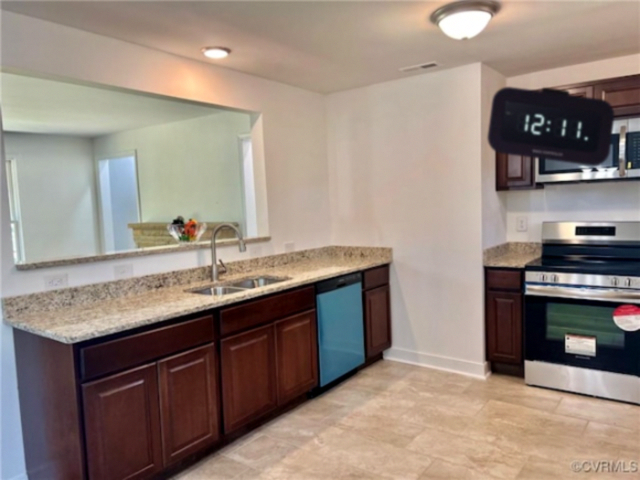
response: 12 h 11 min
